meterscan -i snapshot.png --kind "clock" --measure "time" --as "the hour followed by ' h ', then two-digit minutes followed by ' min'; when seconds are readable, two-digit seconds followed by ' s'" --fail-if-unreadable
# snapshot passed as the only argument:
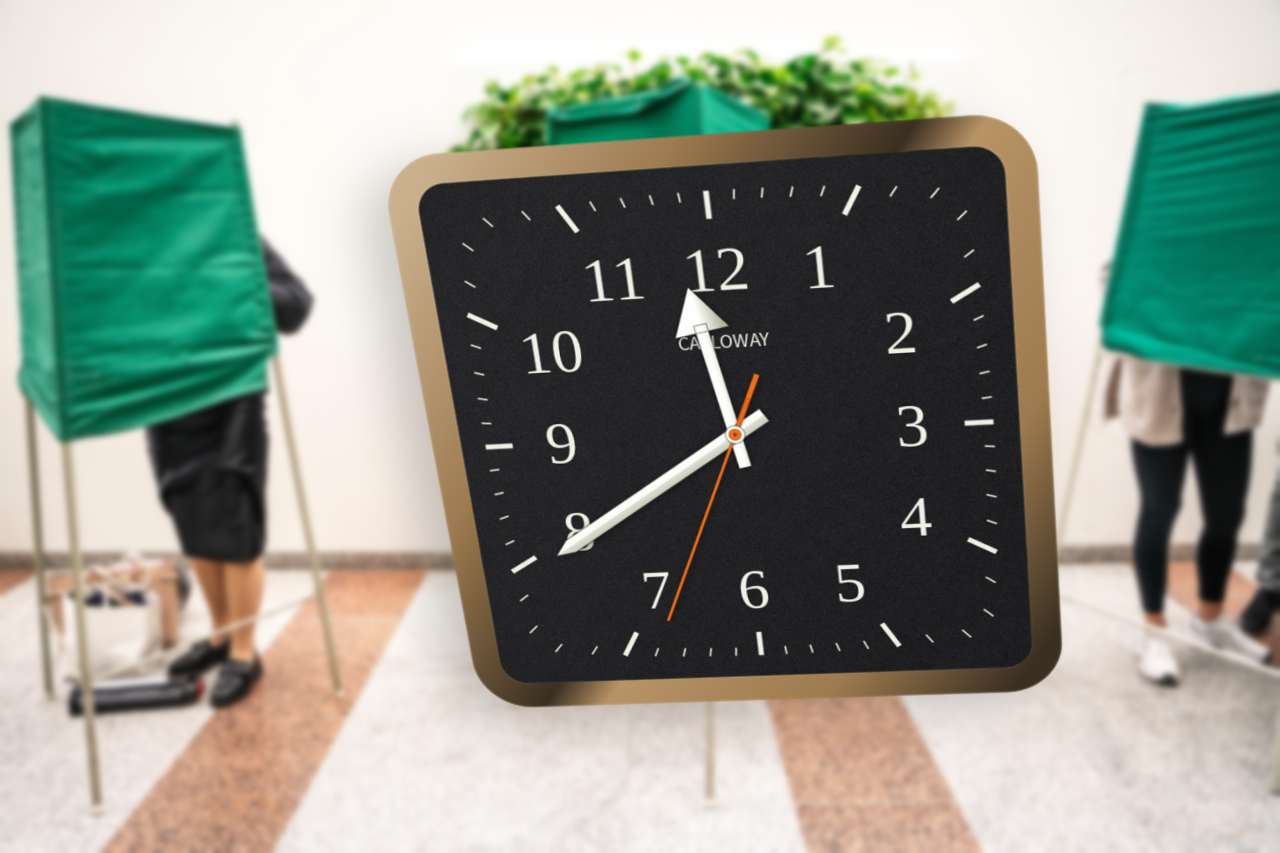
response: 11 h 39 min 34 s
